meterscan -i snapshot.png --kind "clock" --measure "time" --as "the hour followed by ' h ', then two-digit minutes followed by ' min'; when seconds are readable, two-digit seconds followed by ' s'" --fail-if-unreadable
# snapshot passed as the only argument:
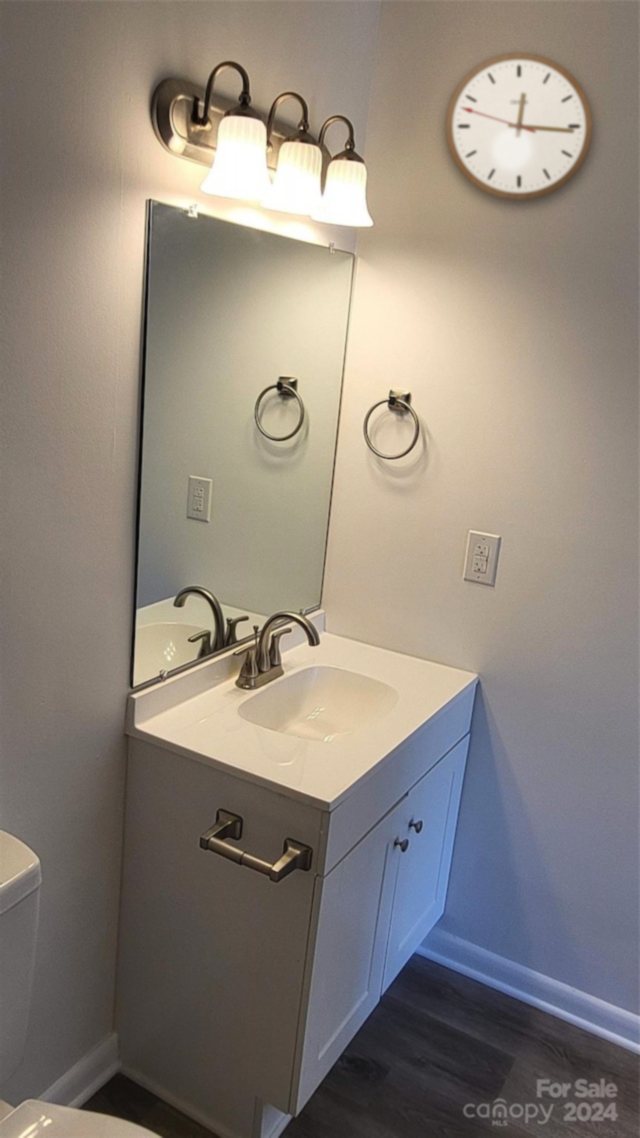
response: 12 h 15 min 48 s
